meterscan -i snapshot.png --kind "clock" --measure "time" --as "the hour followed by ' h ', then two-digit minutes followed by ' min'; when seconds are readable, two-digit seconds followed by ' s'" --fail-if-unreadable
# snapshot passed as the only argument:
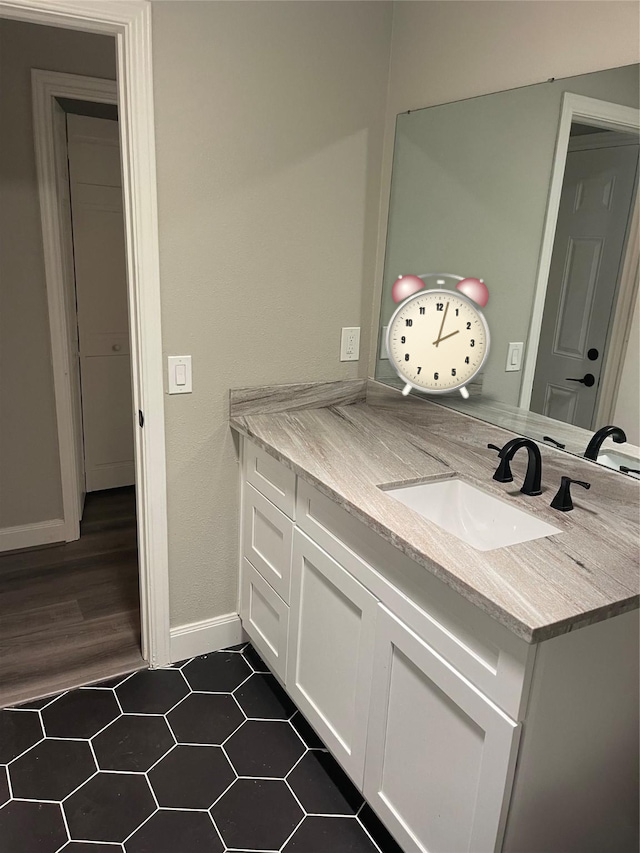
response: 2 h 02 min
